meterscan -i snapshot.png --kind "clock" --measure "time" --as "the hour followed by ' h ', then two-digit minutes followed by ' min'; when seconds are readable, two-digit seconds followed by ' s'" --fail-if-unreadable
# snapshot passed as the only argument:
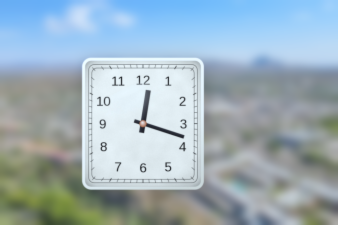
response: 12 h 18 min
